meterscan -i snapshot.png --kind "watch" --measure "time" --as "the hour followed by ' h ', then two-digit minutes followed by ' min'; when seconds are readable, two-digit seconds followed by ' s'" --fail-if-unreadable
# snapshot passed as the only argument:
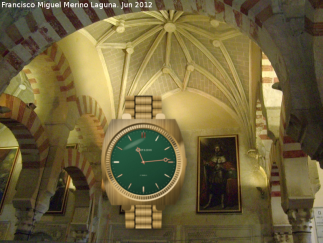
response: 11 h 14 min
